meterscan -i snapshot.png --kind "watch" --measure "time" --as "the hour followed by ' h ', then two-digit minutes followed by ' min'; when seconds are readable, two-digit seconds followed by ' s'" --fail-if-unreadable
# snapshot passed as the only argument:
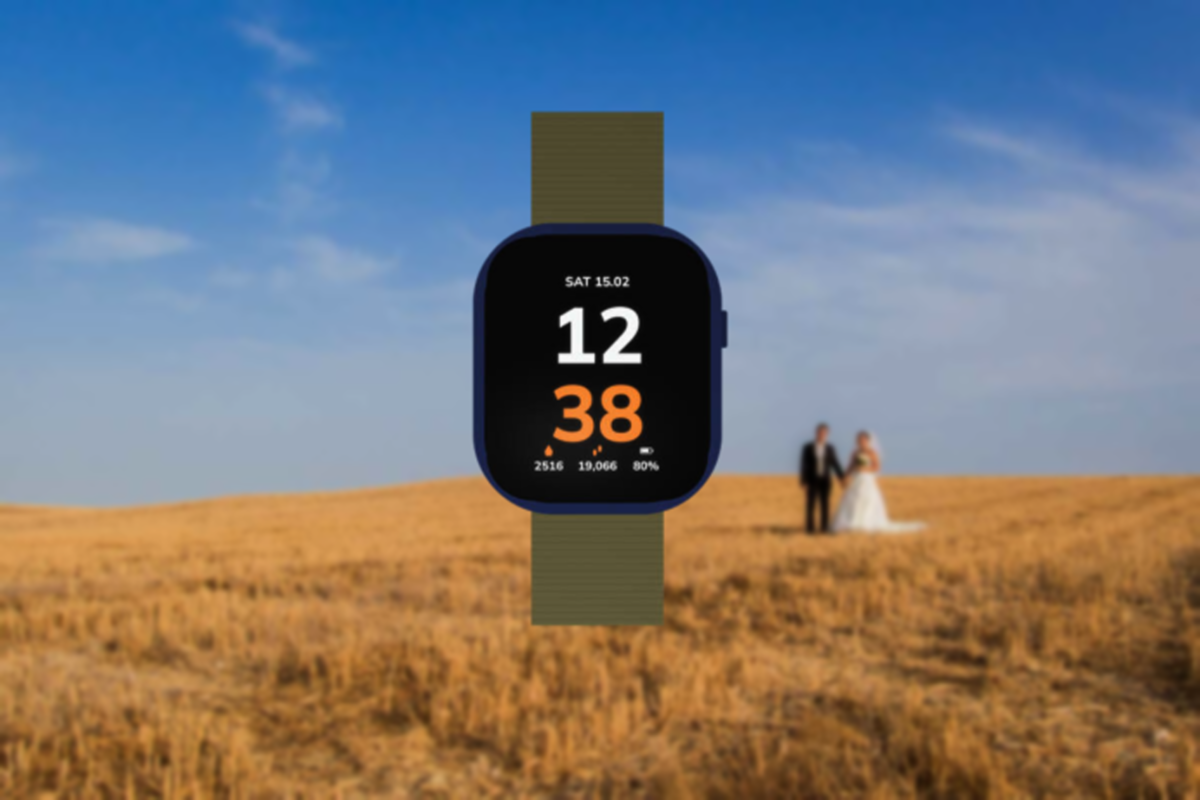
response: 12 h 38 min
